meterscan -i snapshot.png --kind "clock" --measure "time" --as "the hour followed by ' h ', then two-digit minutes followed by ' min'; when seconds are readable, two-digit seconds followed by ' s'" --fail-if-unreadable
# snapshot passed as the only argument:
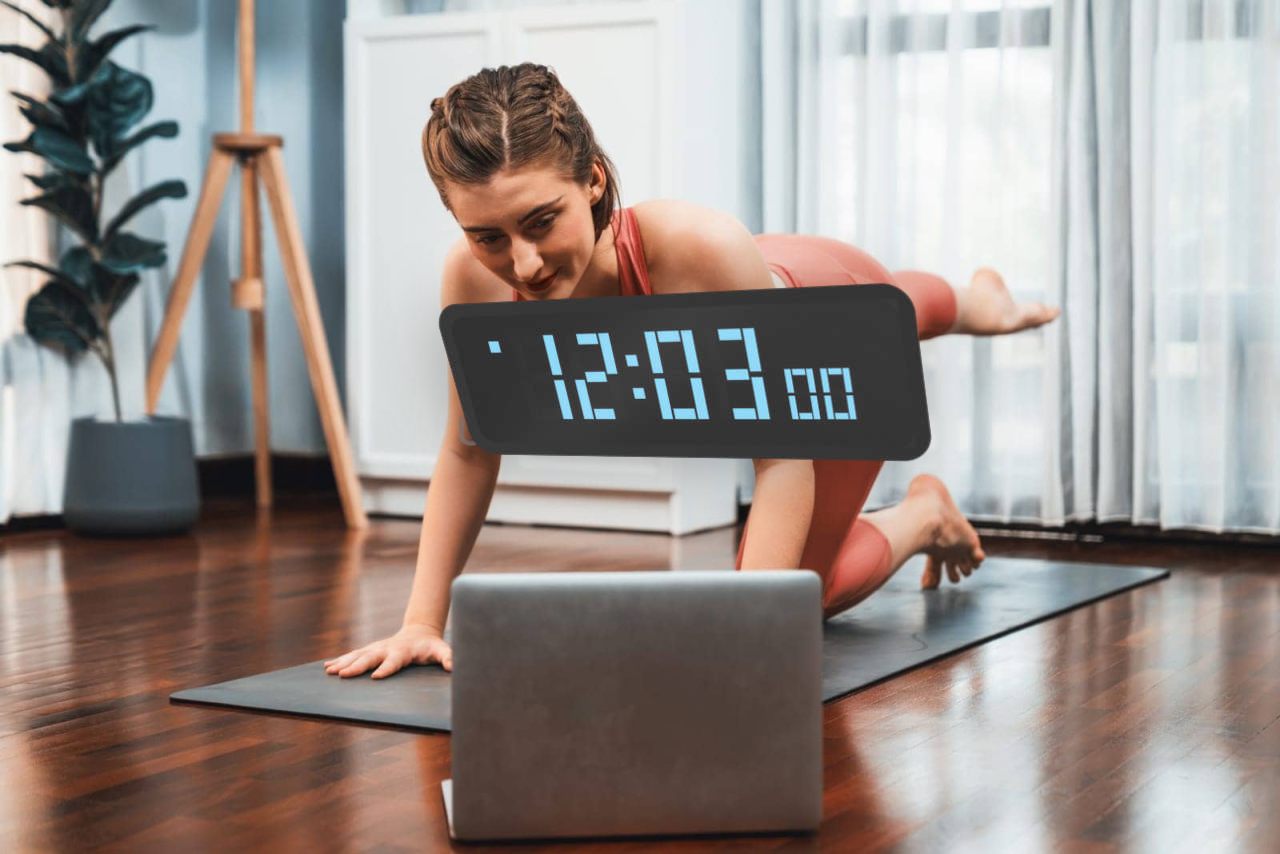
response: 12 h 03 min 00 s
